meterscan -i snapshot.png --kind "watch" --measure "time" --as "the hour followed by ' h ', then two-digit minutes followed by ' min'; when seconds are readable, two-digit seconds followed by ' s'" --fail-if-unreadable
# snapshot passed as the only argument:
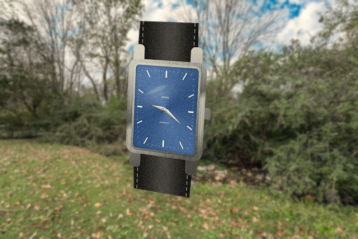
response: 9 h 21 min
